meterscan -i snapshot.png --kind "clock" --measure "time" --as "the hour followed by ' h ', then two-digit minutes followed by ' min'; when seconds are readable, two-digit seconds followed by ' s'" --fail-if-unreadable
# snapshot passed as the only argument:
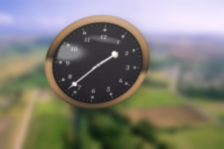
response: 1 h 37 min
